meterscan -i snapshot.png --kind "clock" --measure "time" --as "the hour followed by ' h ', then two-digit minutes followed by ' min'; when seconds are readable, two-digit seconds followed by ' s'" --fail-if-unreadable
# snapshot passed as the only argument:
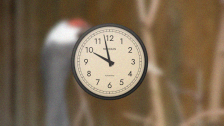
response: 9 h 58 min
